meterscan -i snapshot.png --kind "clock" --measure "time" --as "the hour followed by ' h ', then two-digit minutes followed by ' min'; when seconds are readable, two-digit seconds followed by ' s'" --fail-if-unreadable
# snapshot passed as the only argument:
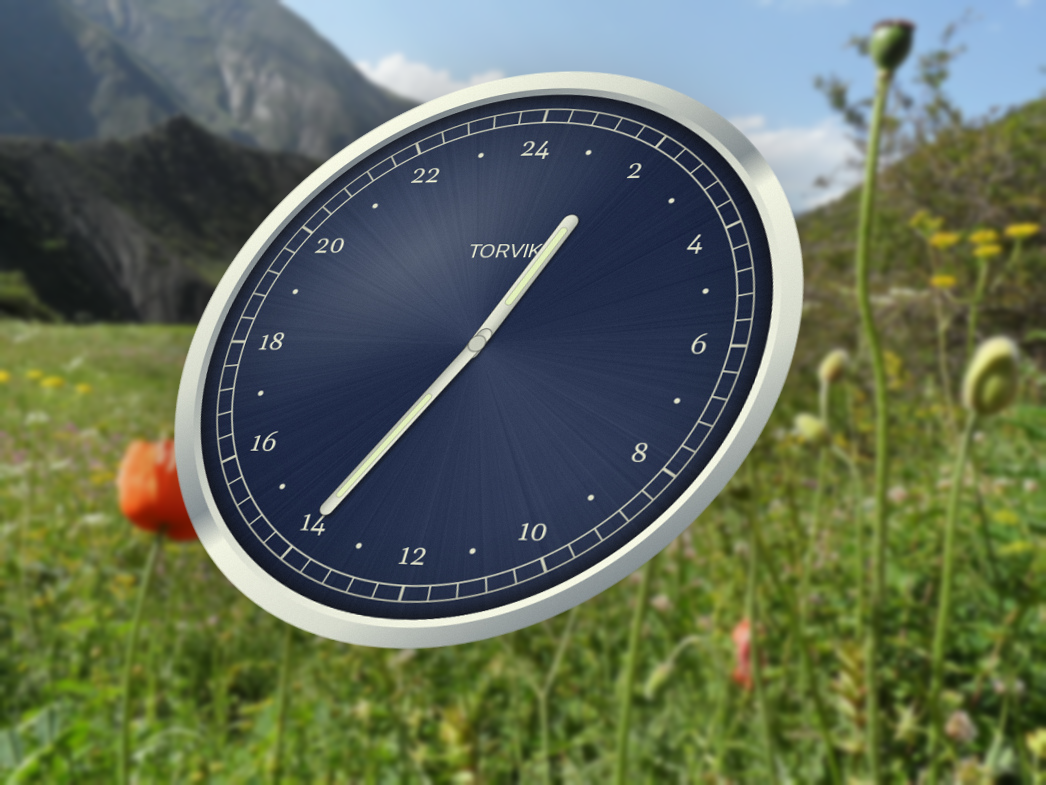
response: 1 h 35 min
